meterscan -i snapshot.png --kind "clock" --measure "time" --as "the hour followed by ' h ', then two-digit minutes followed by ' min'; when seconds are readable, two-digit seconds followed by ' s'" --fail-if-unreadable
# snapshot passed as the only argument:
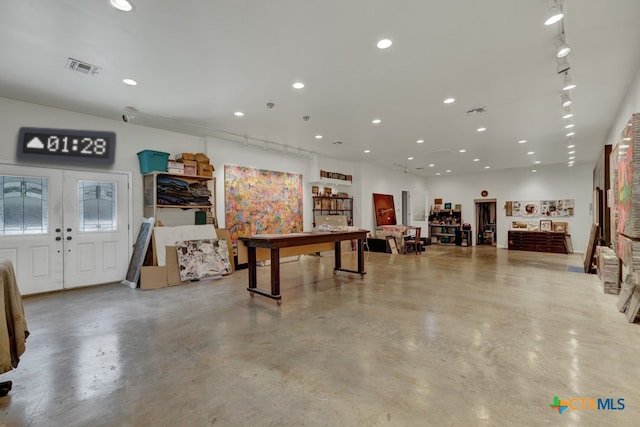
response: 1 h 28 min
